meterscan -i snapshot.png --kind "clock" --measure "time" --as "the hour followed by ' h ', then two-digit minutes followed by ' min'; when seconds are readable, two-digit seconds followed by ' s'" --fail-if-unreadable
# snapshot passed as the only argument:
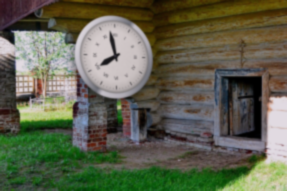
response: 7 h 58 min
